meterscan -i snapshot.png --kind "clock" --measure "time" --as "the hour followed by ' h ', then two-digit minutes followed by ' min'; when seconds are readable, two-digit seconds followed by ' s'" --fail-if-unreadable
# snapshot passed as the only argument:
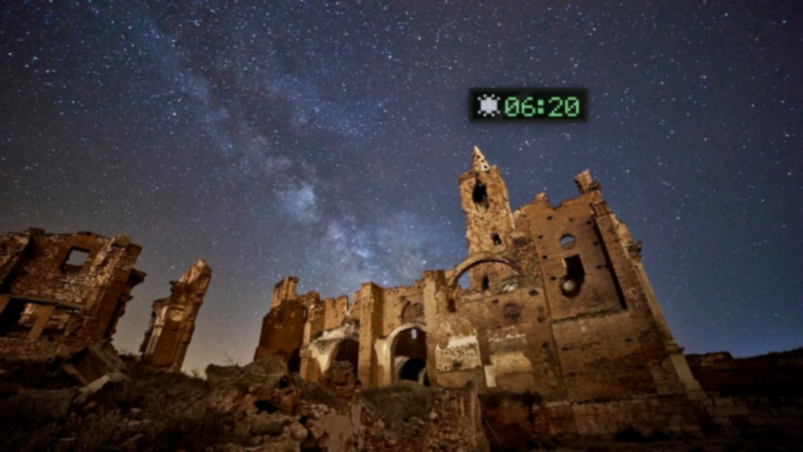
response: 6 h 20 min
